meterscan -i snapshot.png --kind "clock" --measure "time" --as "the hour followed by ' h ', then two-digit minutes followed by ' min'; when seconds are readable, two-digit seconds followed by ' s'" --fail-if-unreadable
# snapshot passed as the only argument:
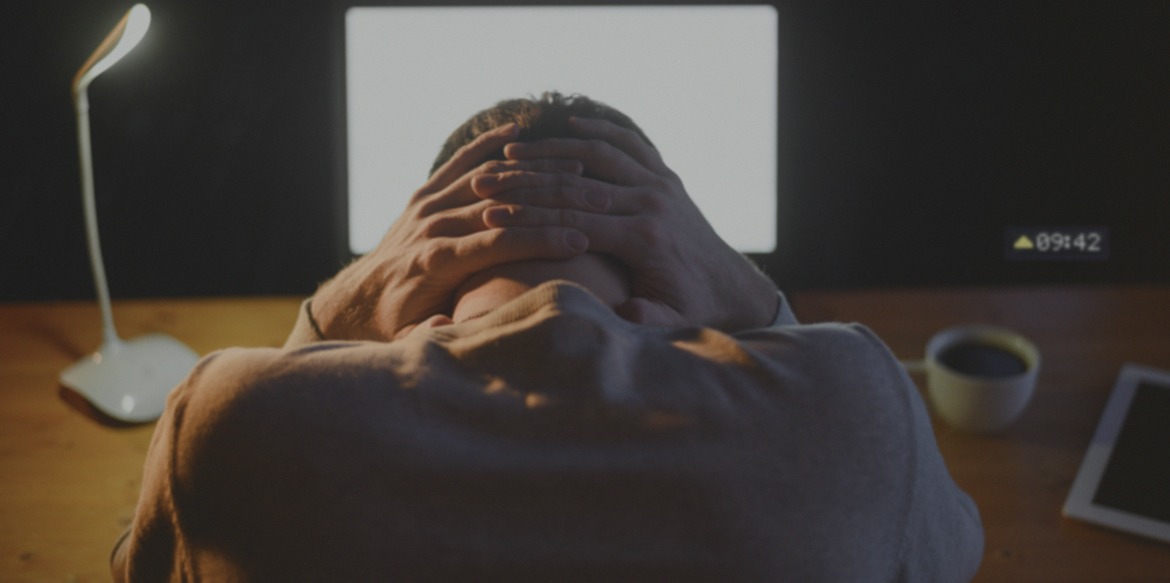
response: 9 h 42 min
